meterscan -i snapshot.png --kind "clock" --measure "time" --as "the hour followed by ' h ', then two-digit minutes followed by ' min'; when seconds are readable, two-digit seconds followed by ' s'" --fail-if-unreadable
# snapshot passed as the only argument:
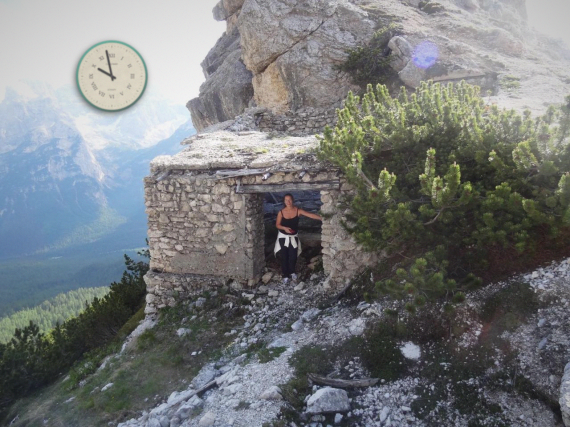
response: 9 h 58 min
